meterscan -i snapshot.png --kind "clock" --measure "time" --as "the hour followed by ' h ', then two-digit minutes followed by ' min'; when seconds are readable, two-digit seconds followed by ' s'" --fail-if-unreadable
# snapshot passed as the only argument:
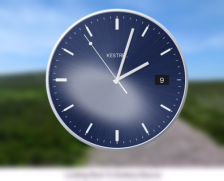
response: 2 h 02 min 54 s
